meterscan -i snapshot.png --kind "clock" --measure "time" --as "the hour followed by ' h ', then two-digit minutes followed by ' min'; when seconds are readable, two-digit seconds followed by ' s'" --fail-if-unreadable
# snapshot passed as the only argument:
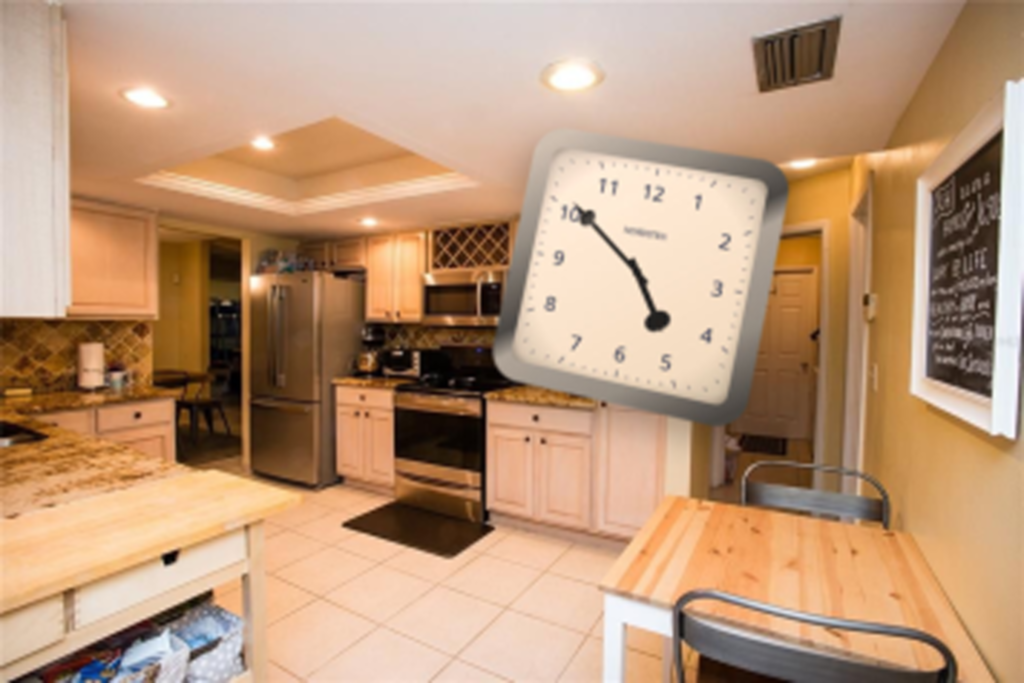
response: 4 h 51 min
